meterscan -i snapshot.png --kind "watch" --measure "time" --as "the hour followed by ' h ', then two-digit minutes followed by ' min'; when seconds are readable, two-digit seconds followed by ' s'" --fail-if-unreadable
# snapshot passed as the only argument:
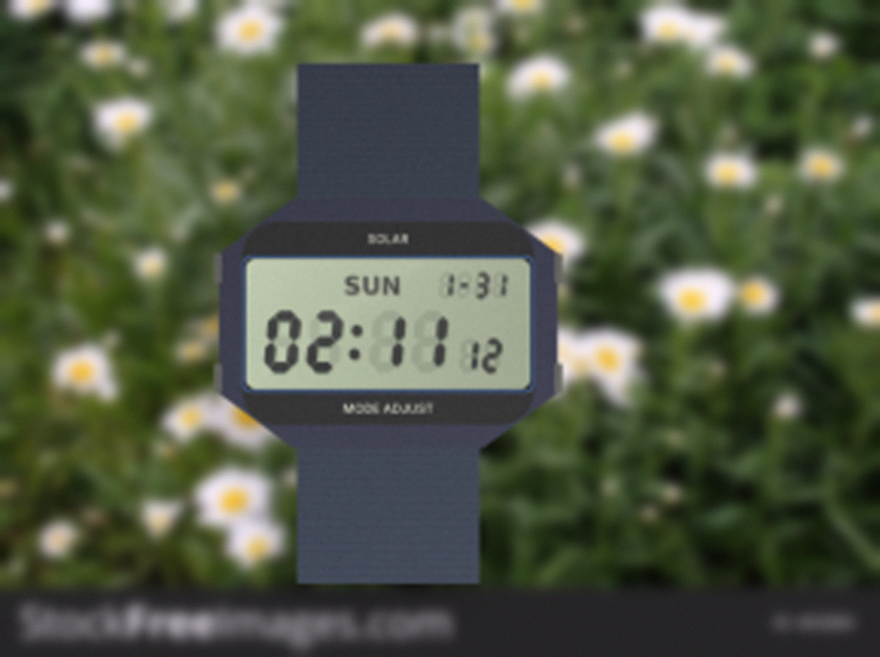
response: 2 h 11 min 12 s
